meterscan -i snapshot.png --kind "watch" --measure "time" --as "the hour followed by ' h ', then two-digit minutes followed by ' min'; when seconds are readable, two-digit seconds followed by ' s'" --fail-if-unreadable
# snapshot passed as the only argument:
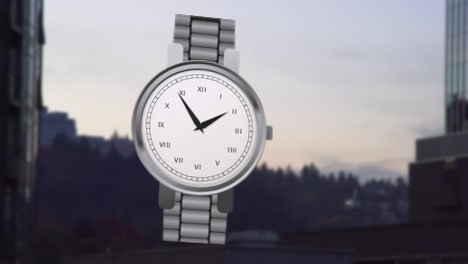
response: 1 h 54 min
